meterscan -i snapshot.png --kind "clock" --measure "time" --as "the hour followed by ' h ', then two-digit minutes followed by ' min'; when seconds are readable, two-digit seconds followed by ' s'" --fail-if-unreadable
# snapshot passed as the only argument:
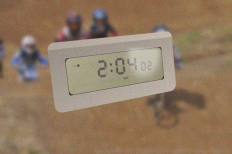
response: 2 h 04 min 02 s
